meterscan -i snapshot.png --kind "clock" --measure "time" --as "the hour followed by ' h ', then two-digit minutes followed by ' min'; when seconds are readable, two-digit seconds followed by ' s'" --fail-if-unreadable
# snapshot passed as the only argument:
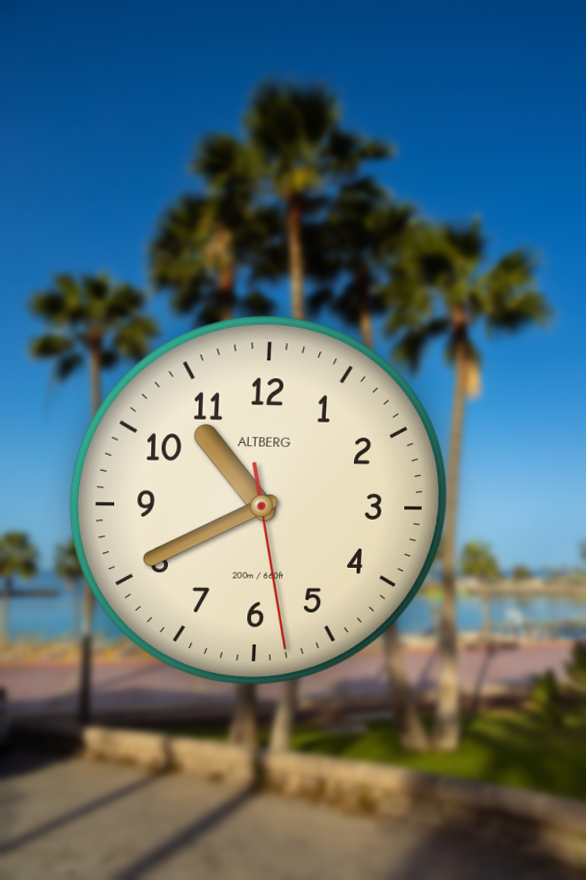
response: 10 h 40 min 28 s
